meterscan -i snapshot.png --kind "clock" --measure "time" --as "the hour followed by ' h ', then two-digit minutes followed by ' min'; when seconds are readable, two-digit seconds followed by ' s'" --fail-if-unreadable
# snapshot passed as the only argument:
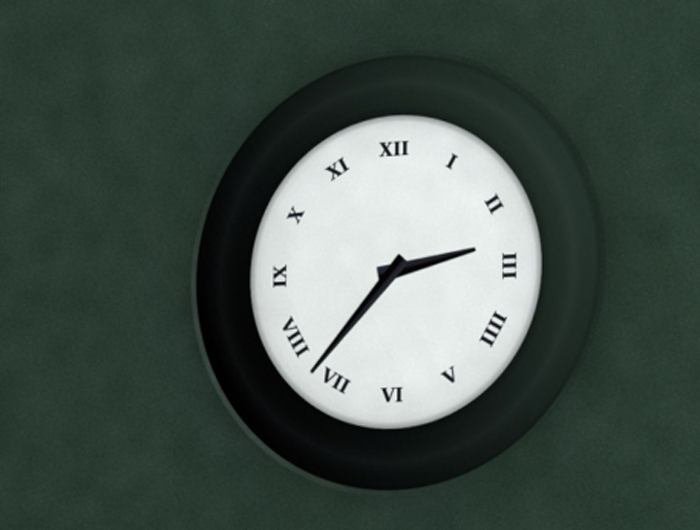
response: 2 h 37 min
